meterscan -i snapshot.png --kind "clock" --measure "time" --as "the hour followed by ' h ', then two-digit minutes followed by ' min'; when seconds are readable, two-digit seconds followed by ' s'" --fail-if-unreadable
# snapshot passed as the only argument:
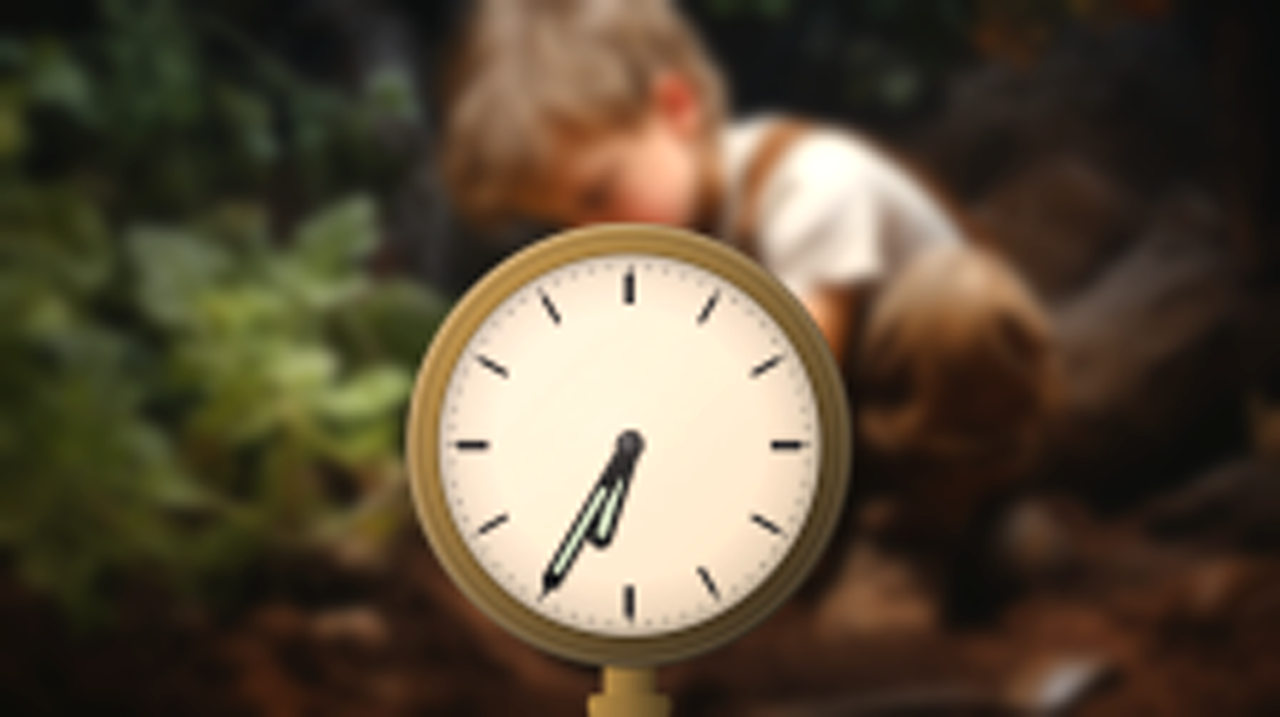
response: 6 h 35 min
